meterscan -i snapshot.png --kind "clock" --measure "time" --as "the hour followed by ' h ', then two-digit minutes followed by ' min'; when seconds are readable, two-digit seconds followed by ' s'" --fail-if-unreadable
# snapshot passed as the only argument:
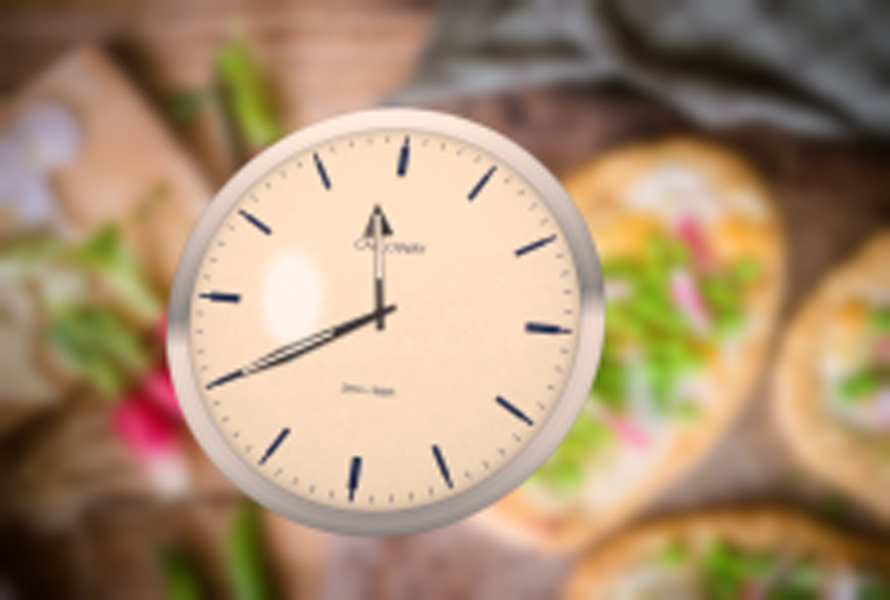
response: 11 h 40 min
